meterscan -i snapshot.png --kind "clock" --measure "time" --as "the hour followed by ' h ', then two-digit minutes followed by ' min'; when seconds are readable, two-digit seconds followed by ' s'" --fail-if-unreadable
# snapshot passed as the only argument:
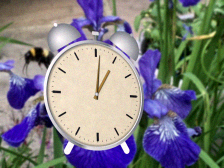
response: 1 h 01 min
